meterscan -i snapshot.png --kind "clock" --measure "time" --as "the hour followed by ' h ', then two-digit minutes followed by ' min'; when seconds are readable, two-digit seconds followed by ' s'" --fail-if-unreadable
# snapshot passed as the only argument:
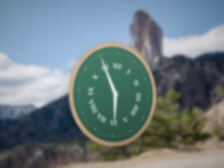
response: 5 h 55 min
